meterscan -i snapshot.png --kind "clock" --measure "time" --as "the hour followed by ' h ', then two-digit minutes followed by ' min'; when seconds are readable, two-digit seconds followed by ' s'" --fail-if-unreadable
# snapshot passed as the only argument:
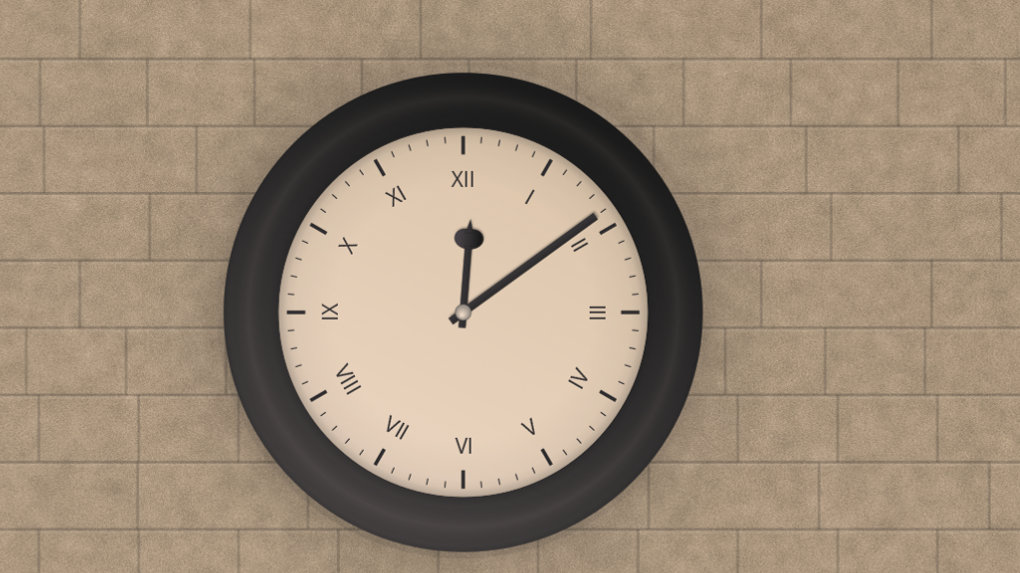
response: 12 h 09 min
